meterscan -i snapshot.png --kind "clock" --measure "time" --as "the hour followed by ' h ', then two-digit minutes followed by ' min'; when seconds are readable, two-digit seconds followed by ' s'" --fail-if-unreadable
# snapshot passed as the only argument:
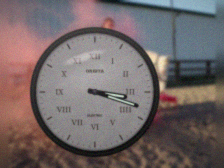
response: 3 h 18 min
